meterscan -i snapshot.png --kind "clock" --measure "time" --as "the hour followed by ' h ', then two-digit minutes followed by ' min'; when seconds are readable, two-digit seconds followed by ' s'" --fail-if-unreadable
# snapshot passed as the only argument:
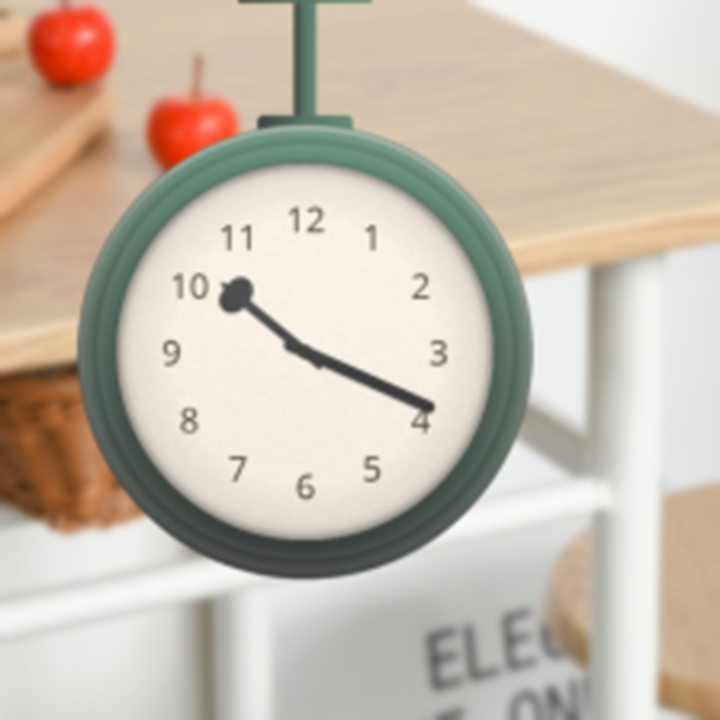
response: 10 h 19 min
